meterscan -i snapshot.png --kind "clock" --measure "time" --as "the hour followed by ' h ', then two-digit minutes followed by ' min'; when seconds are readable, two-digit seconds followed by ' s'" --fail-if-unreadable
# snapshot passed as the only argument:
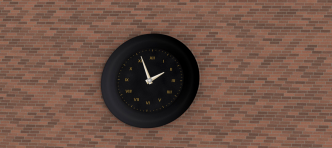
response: 1 h 56 min
